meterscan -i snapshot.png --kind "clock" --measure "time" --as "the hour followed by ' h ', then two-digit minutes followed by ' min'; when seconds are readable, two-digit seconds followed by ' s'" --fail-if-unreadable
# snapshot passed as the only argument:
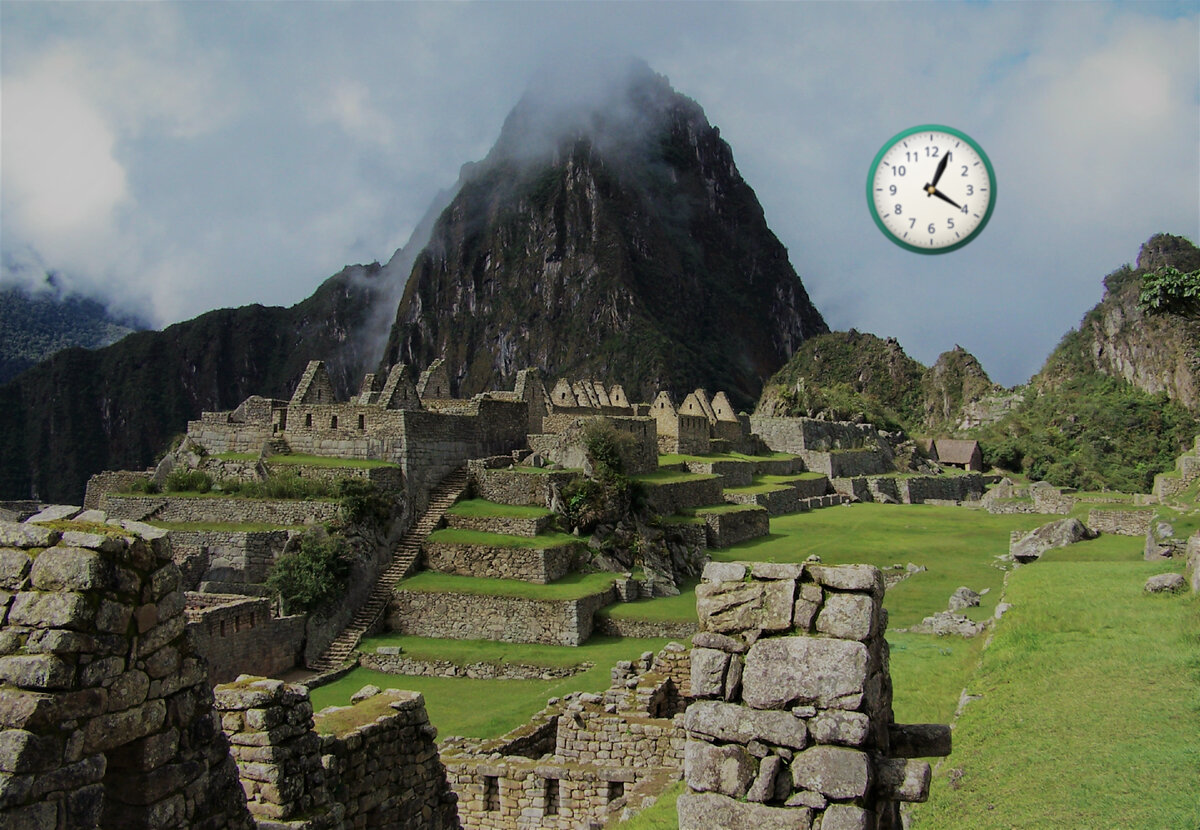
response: 4 h 04 min
